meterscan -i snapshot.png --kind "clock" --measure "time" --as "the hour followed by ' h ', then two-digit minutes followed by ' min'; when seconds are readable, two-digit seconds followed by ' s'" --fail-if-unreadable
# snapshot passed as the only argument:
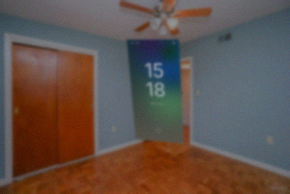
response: 15 h 18 min
